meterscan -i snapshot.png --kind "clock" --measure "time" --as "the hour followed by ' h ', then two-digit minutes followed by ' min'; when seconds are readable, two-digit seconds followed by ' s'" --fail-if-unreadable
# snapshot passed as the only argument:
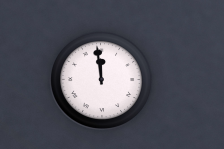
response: 11 h 59 min
